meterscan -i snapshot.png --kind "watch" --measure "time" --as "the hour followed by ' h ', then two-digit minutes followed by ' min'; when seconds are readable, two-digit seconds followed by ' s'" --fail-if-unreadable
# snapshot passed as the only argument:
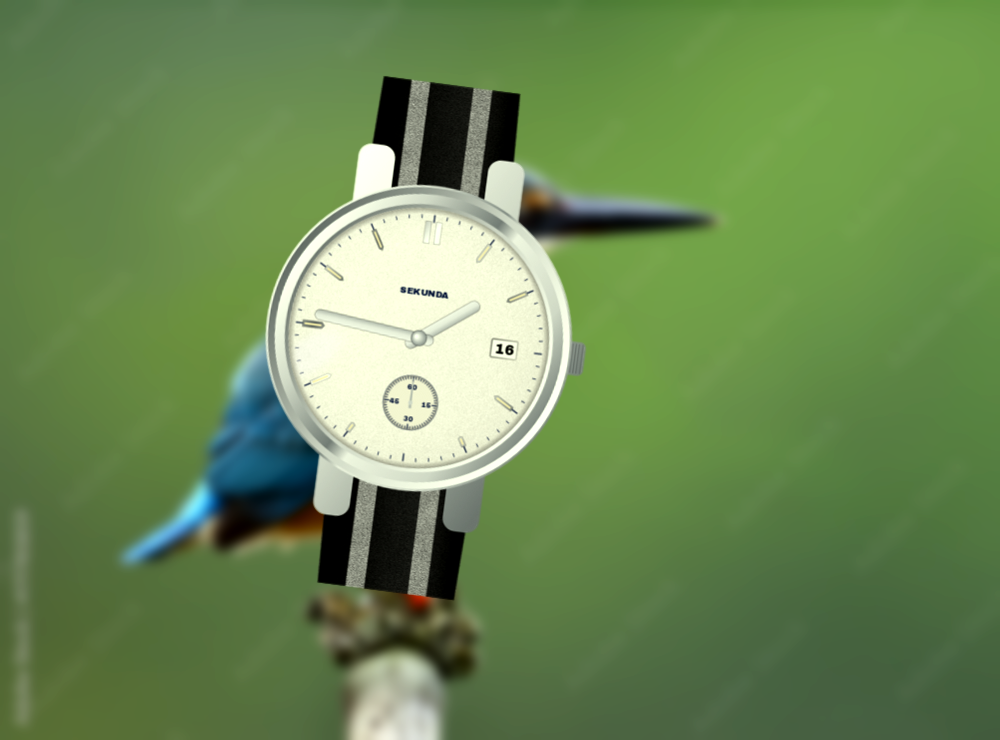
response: 1 h 46 min
